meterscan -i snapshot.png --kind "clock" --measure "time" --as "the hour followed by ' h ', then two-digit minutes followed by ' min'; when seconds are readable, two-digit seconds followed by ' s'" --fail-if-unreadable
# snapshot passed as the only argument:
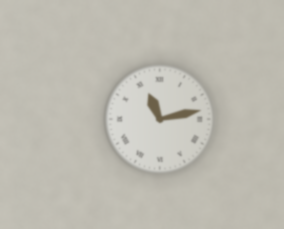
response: 11 h 13 min
